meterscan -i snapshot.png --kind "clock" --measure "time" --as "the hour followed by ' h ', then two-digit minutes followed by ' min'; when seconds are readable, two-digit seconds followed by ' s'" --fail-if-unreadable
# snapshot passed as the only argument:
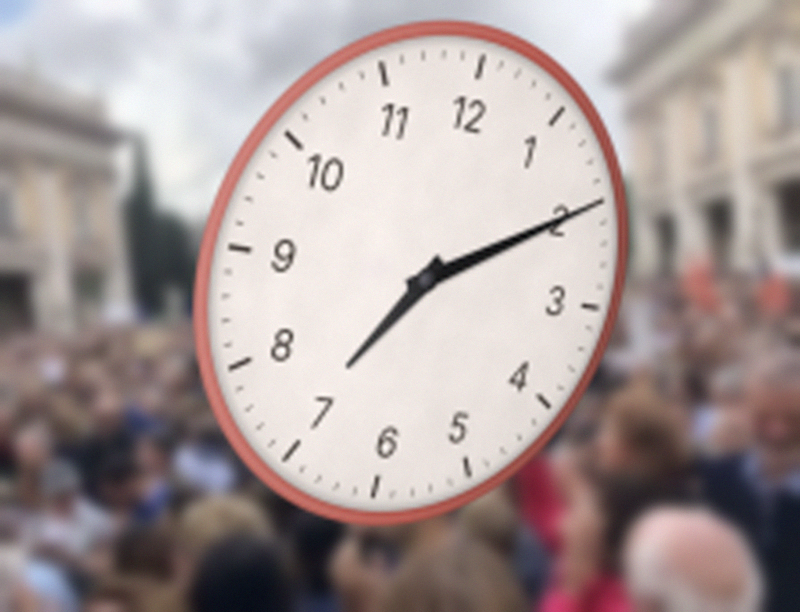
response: 7 h 10 min
